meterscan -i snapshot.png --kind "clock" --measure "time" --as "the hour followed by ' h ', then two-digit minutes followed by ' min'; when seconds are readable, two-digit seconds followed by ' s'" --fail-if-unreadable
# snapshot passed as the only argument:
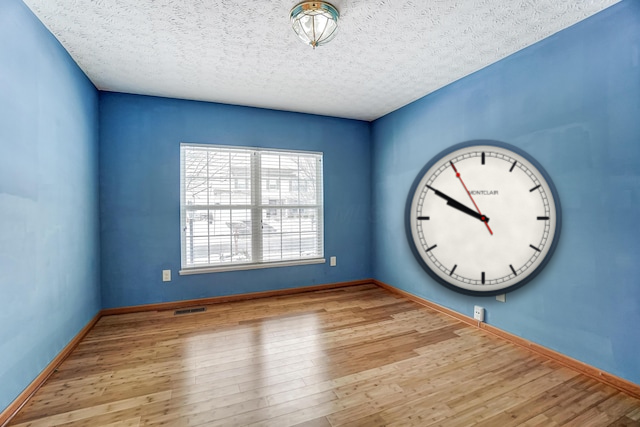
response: 9 h 49 min 55 s
